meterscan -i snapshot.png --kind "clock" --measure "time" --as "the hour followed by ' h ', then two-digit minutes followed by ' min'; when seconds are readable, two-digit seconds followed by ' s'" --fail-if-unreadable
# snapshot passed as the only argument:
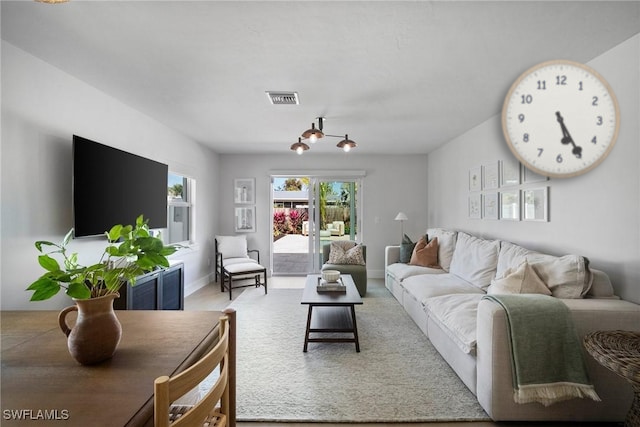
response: 5 h 25 min
